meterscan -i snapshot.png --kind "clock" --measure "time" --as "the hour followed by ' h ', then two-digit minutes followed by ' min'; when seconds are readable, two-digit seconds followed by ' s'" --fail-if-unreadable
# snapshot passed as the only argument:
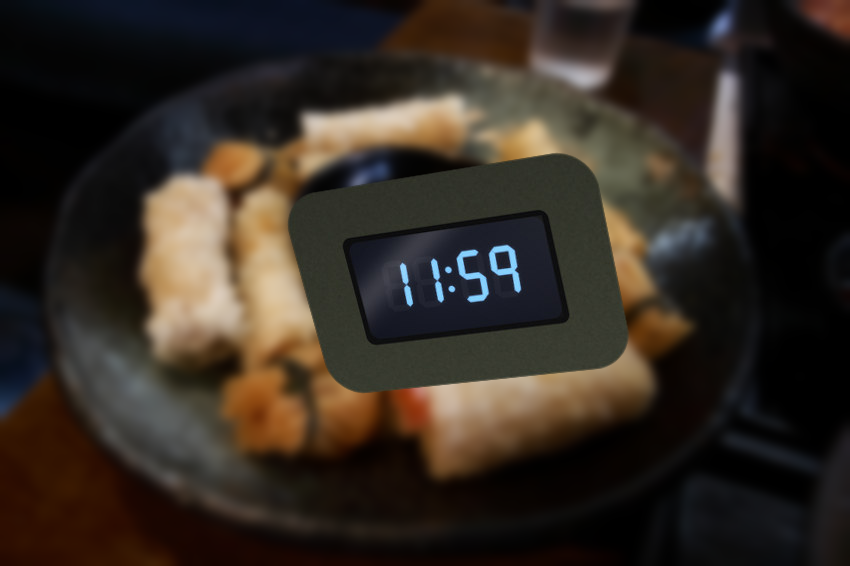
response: 11 h 59 min
